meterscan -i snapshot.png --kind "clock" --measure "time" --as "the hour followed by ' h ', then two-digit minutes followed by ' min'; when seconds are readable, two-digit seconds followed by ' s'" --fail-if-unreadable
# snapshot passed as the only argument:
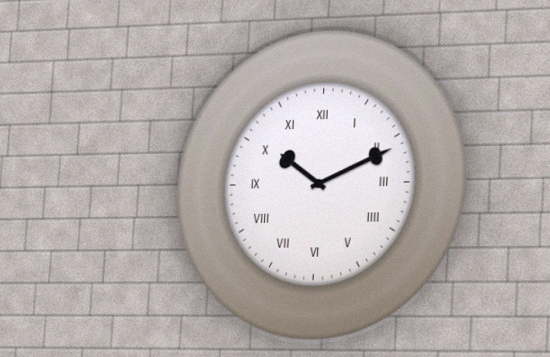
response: 10 h 11 min
